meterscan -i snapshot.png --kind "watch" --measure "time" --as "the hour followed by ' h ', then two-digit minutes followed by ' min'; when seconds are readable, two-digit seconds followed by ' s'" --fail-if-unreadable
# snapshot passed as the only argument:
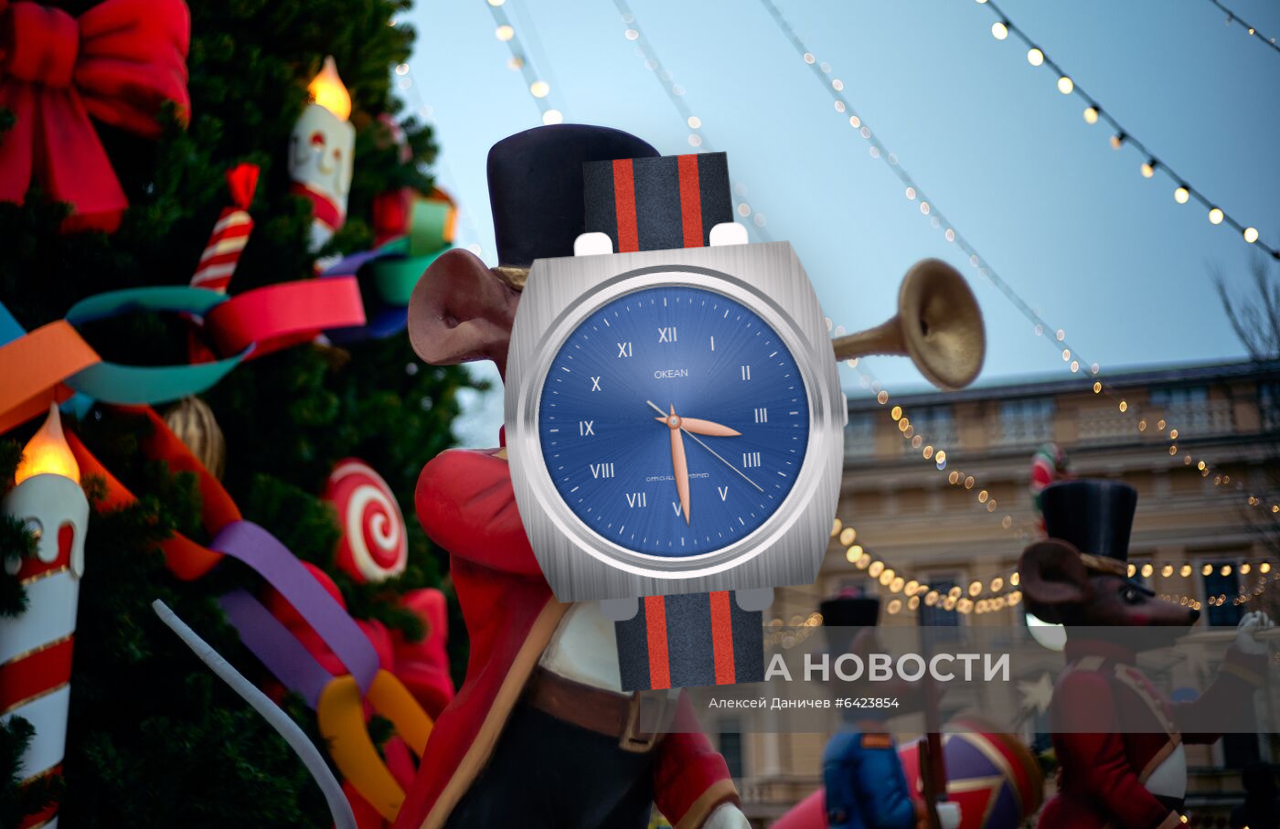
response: 3 h 29 min 22 s
